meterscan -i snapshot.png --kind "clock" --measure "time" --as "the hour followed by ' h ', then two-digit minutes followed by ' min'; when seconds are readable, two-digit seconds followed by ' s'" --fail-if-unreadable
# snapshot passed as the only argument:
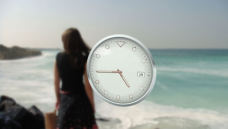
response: 4 h 44 min
